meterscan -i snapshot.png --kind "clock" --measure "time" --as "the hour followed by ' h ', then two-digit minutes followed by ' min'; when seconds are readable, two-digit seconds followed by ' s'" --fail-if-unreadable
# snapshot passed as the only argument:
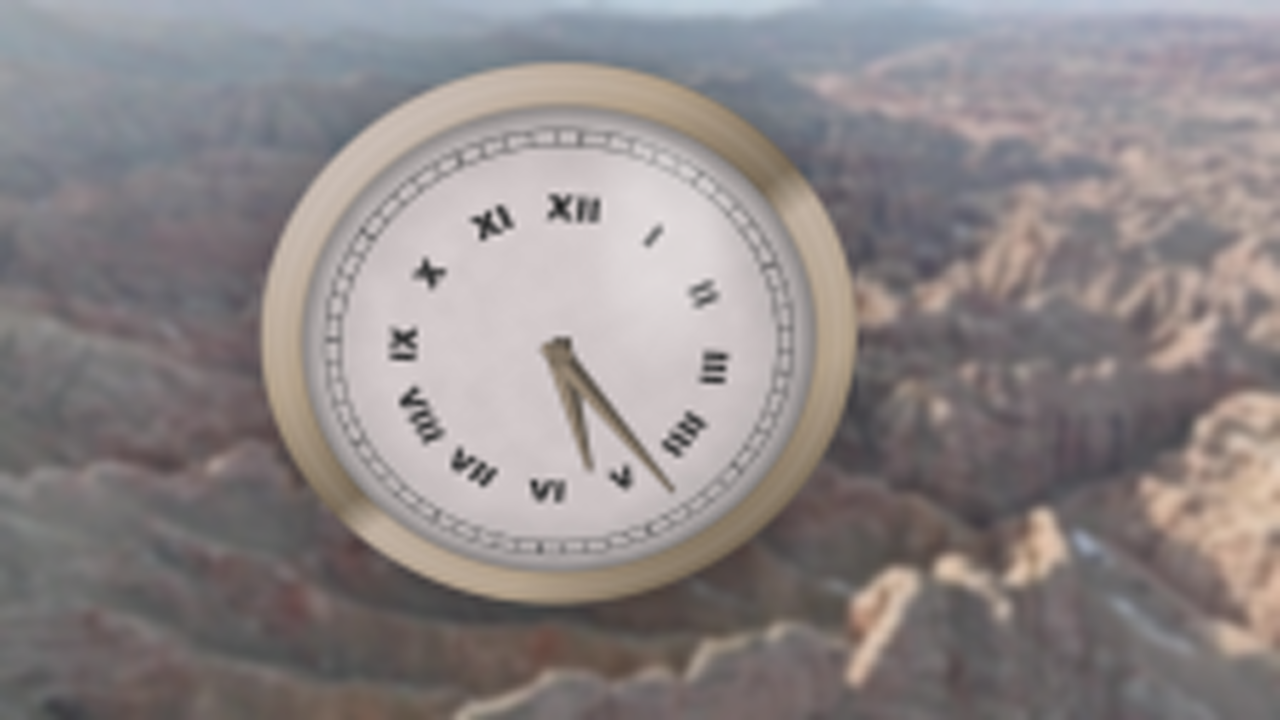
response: 5 h 23 min
